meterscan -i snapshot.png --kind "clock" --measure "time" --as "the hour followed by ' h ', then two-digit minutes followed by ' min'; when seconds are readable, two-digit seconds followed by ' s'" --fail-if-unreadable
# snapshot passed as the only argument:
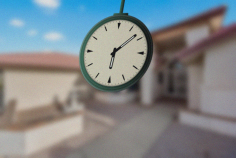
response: 6 h 08 min
